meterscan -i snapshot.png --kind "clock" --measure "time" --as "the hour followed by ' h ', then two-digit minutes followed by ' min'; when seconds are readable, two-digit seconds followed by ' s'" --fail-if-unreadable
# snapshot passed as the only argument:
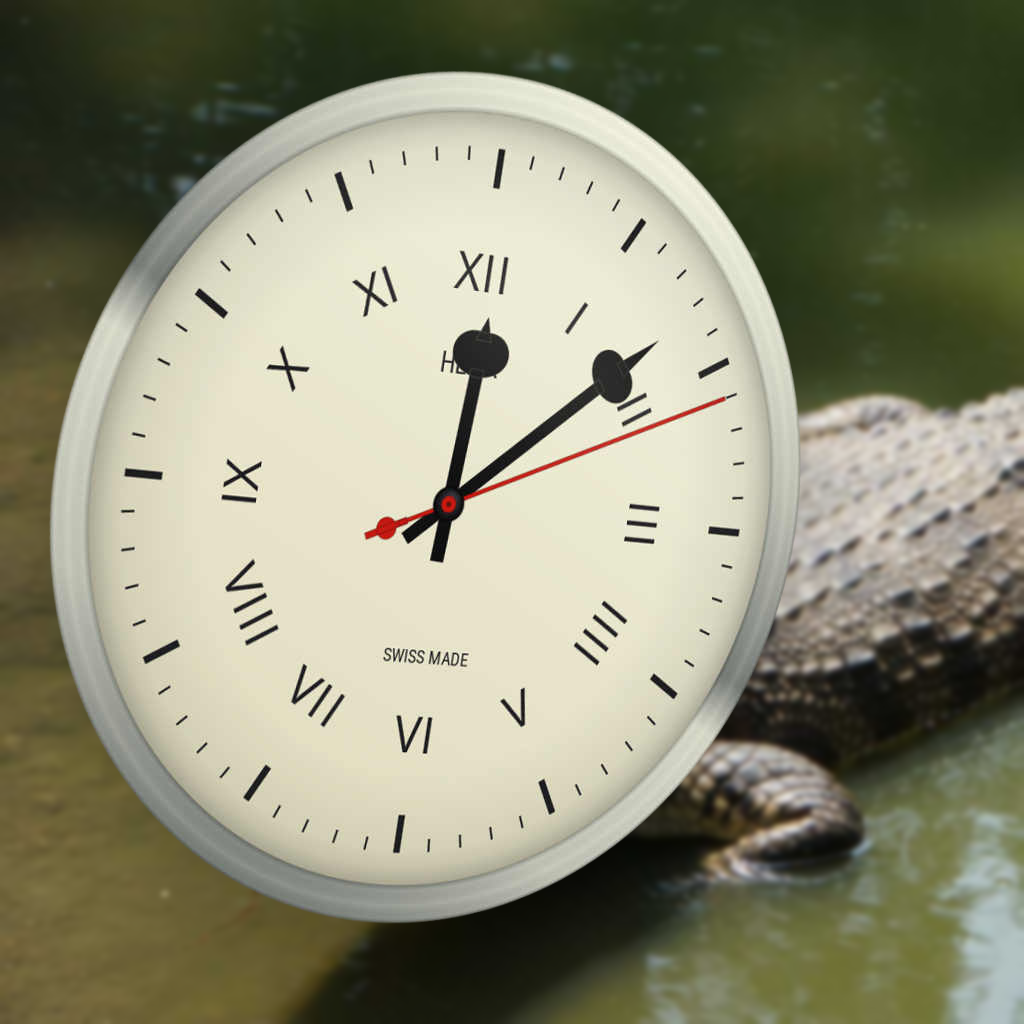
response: 12 h 08 min 11 s
